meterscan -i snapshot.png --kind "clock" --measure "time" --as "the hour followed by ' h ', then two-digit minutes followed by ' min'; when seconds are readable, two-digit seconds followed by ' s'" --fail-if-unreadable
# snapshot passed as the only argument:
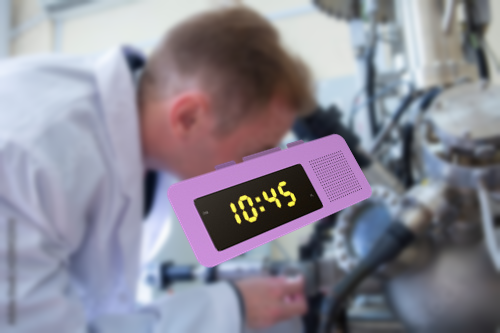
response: 10 h 45 min
